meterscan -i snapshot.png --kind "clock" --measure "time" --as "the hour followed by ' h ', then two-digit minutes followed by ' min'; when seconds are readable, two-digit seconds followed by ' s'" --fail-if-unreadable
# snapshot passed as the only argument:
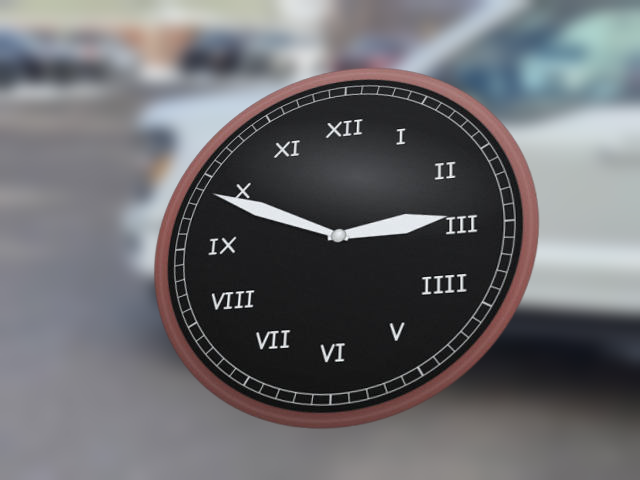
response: 2 h 49 min
